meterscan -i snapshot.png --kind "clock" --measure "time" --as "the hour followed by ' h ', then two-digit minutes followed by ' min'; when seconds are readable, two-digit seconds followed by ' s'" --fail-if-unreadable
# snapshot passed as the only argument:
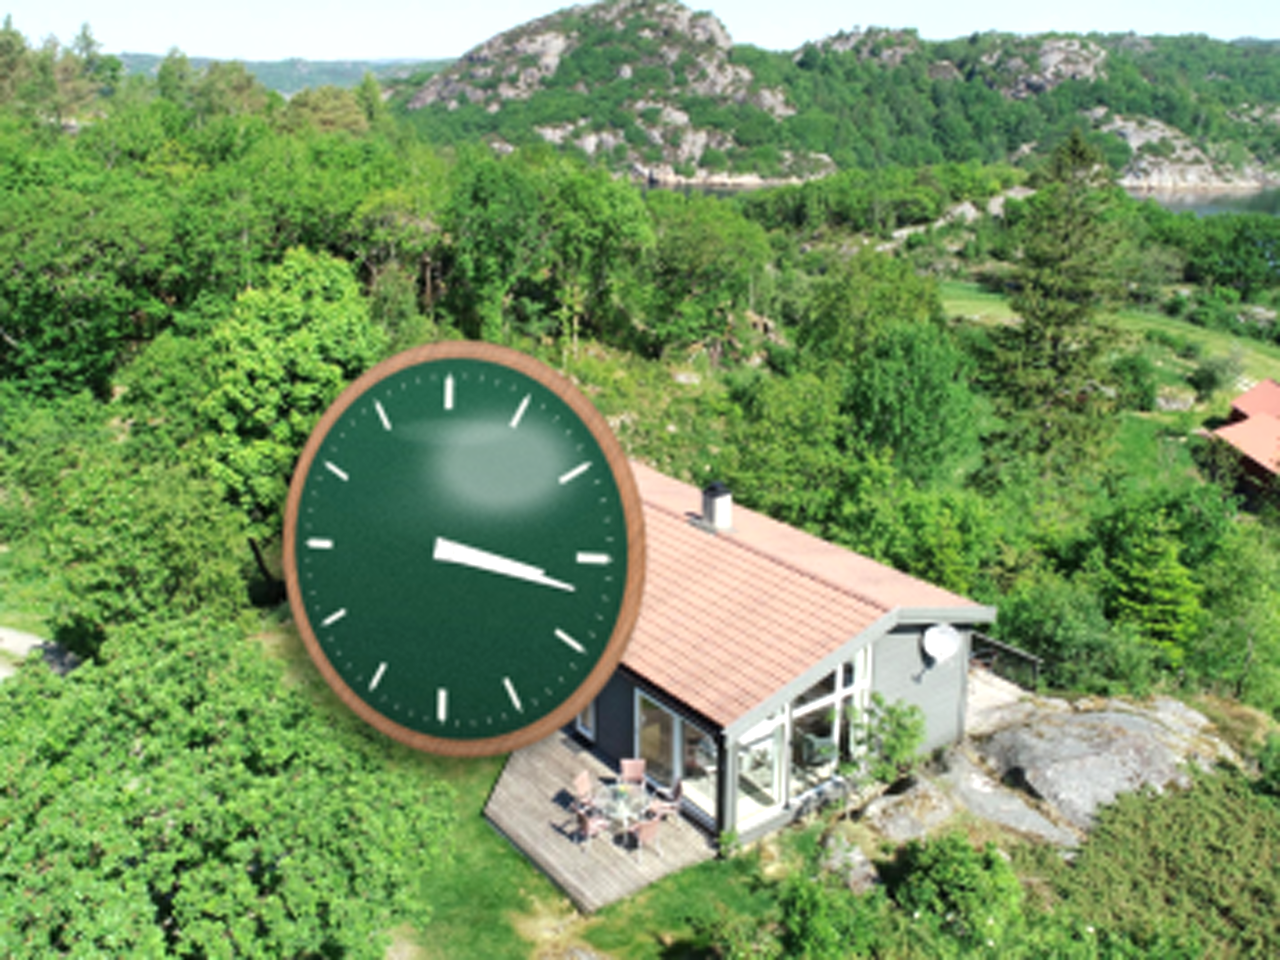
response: 3 h 17 min
